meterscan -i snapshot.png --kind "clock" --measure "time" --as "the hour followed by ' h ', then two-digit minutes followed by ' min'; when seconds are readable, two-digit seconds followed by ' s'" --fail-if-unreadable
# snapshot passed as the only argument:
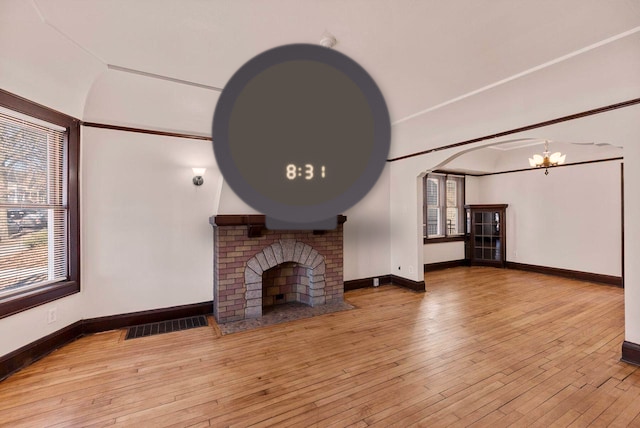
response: 8 h 31 min
